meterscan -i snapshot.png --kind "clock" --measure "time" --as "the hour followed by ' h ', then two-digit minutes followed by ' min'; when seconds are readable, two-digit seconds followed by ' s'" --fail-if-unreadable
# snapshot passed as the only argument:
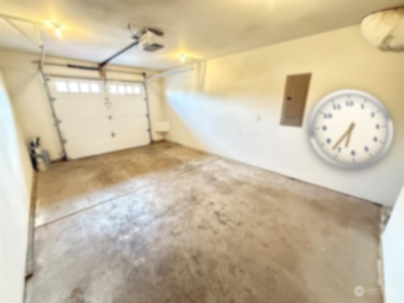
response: 6 h 37 min
